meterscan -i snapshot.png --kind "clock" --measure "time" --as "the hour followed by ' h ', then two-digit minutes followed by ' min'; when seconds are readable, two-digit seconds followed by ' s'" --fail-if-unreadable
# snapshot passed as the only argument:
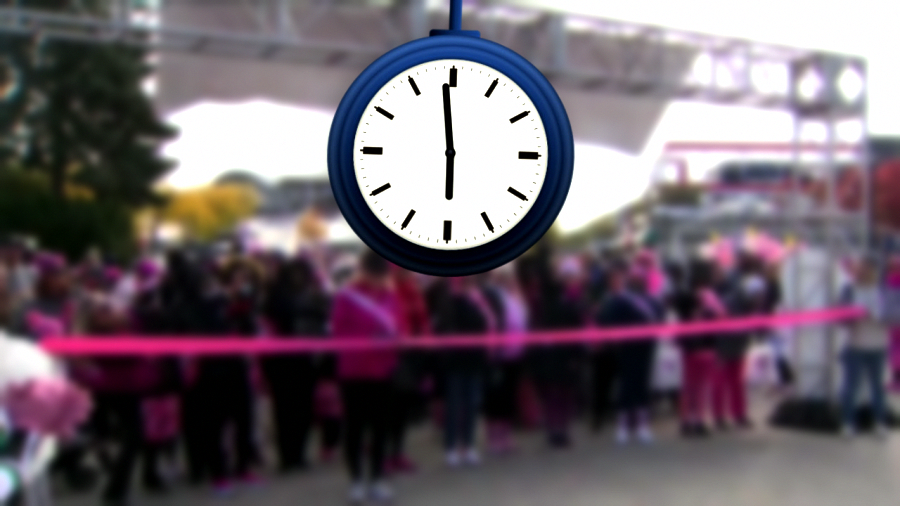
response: 5 h 59 min
